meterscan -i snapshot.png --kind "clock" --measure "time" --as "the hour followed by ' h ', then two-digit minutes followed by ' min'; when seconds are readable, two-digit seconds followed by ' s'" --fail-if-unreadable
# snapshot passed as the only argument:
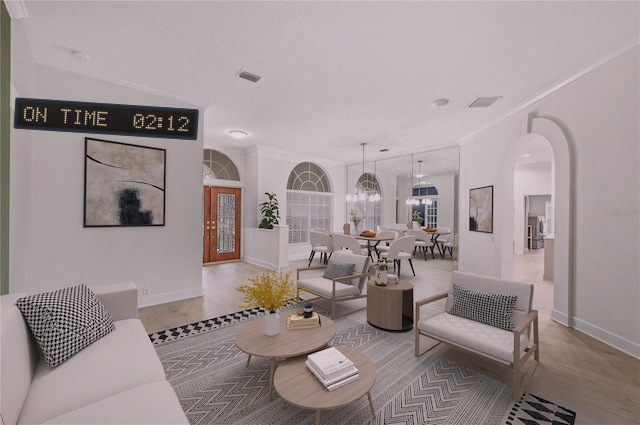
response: 2 h 12 min
